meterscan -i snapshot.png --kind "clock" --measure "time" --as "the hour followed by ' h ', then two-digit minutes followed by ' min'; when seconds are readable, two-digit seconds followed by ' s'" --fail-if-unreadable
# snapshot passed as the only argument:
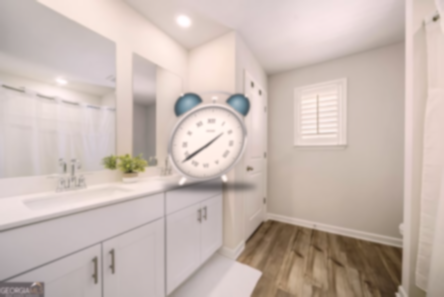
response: 1 h 39 min
